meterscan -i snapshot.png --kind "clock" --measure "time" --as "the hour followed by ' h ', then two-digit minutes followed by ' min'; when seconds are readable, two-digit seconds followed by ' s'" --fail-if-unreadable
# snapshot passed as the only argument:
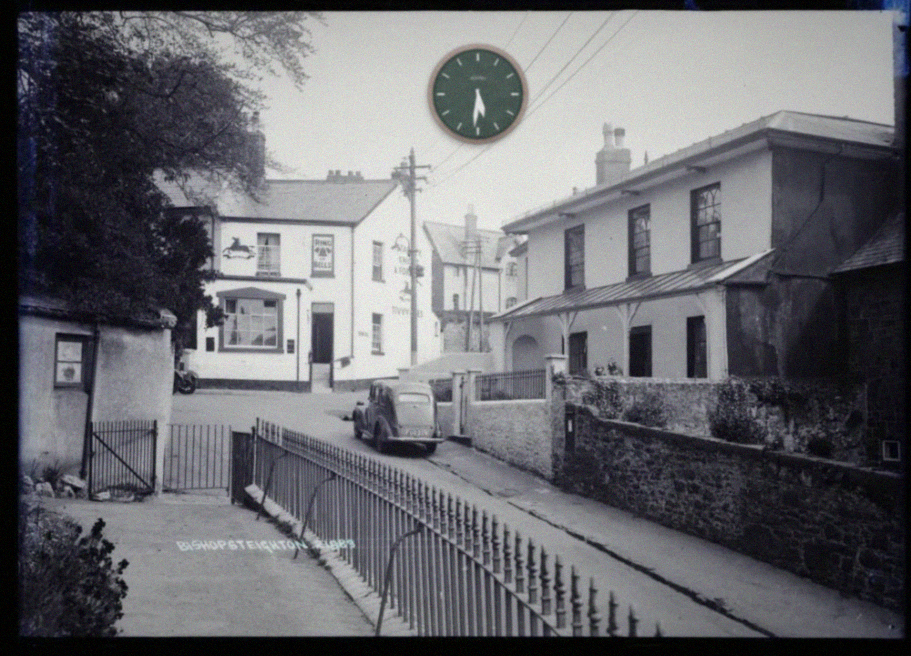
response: 5 h 31 min
